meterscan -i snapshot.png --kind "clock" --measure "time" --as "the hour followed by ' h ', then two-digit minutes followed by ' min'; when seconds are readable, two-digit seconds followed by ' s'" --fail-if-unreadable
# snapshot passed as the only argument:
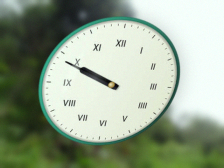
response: 9 h 49 min
